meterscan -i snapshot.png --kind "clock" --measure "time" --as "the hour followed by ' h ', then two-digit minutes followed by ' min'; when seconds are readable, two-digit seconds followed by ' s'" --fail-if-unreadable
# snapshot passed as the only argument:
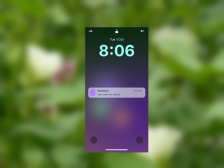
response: 8 h 06 min
